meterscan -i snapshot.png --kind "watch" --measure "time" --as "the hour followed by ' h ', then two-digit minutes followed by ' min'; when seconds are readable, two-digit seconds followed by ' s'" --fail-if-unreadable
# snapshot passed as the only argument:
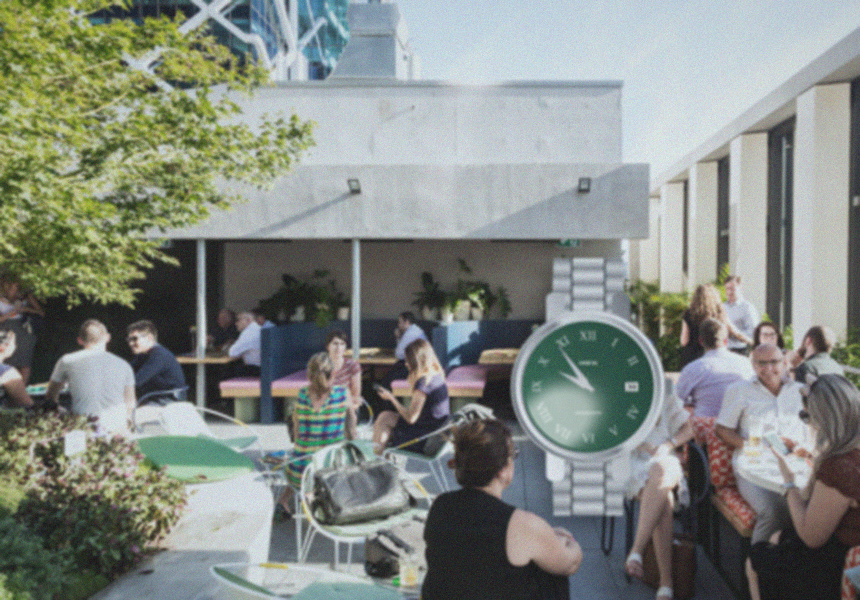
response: 9 h 54 min
